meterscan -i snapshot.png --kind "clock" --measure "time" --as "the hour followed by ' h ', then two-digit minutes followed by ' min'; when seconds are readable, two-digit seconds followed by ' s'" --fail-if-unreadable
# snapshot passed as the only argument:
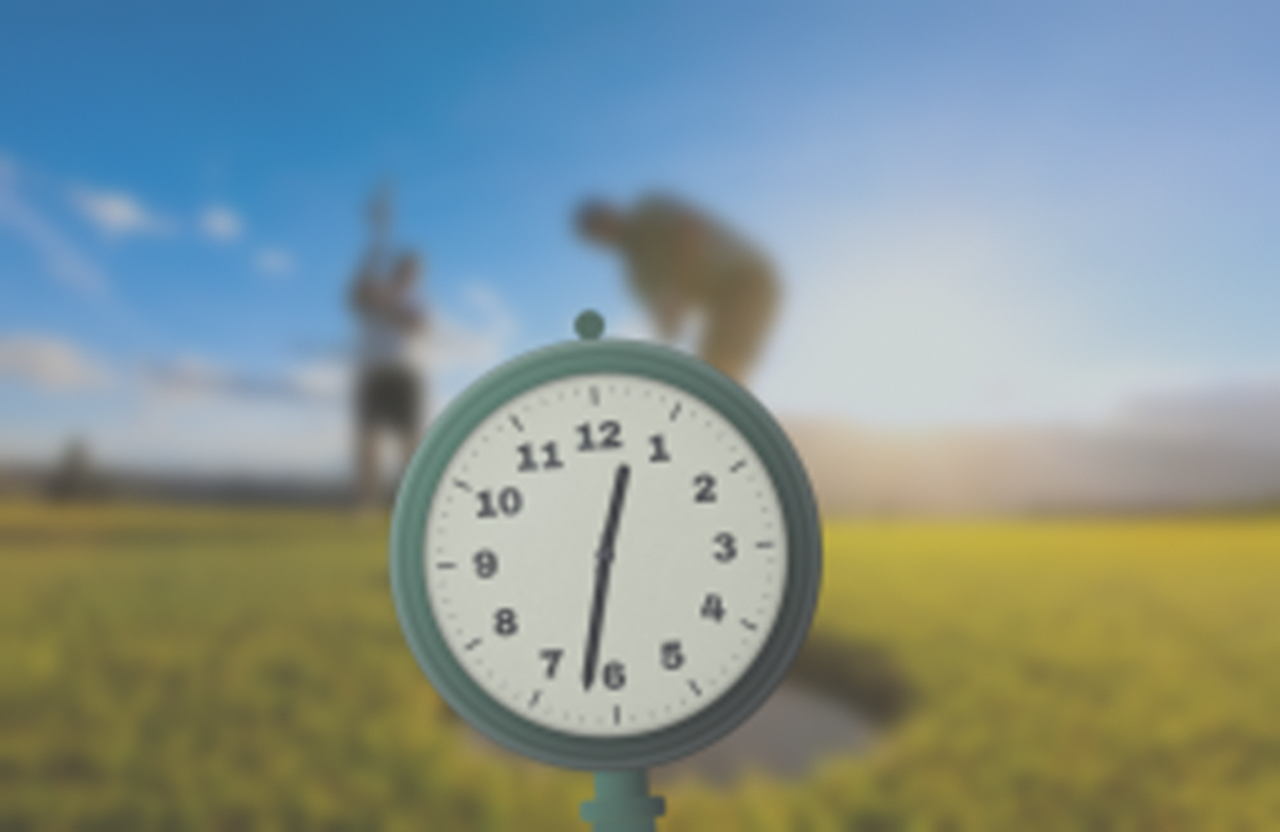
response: 12 h 32 min
